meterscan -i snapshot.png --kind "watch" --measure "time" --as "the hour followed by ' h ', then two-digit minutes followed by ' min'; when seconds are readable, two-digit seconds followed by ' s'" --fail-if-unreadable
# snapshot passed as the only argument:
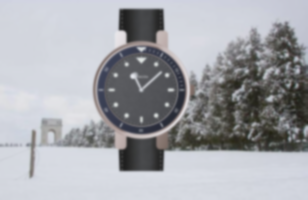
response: 11 h 08 min
